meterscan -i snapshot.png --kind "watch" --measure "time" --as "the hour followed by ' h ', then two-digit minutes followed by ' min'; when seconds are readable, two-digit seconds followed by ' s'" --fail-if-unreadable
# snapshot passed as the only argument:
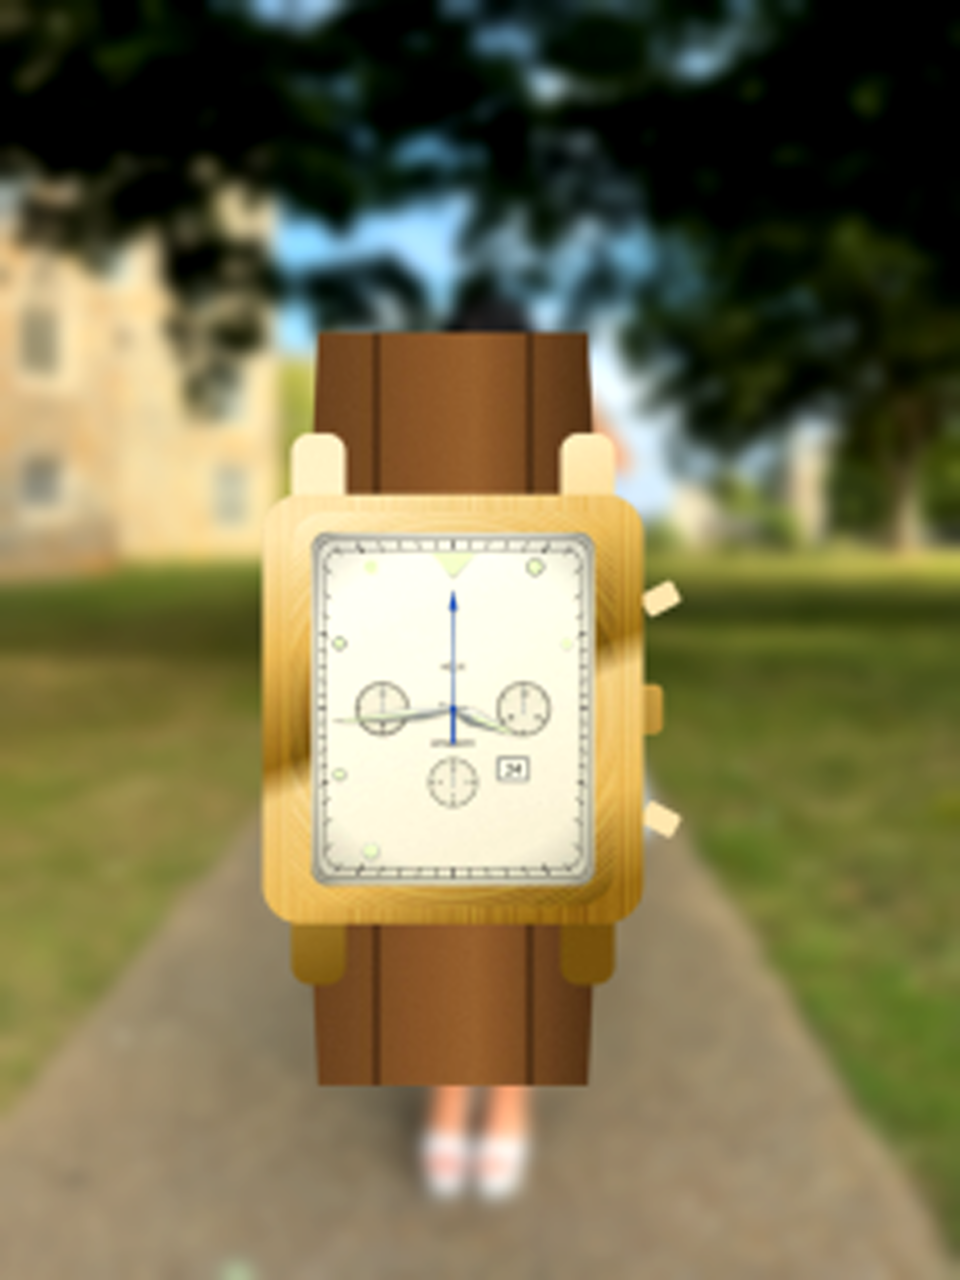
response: 3 h 44 min
